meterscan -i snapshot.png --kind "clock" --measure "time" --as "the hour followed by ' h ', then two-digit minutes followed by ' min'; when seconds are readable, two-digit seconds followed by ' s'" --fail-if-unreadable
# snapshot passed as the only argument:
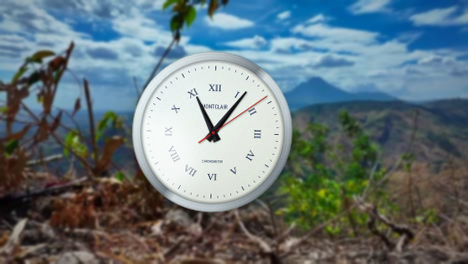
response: 11 h 06 min 09 s
